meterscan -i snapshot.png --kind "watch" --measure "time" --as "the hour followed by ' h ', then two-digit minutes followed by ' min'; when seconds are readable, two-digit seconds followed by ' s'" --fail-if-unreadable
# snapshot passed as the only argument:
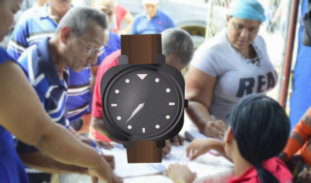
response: 7 h 37 min
